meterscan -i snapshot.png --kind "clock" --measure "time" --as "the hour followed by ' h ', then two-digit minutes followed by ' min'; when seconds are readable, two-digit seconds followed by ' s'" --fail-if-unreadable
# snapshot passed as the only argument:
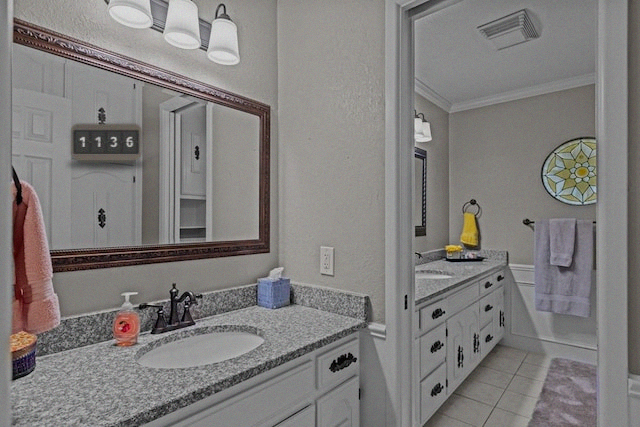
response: 11 h 36 min
